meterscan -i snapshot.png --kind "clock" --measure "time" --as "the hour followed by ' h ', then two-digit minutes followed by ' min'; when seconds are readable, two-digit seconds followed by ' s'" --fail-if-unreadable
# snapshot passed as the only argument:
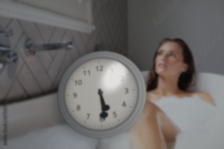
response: 5 h 29 min
